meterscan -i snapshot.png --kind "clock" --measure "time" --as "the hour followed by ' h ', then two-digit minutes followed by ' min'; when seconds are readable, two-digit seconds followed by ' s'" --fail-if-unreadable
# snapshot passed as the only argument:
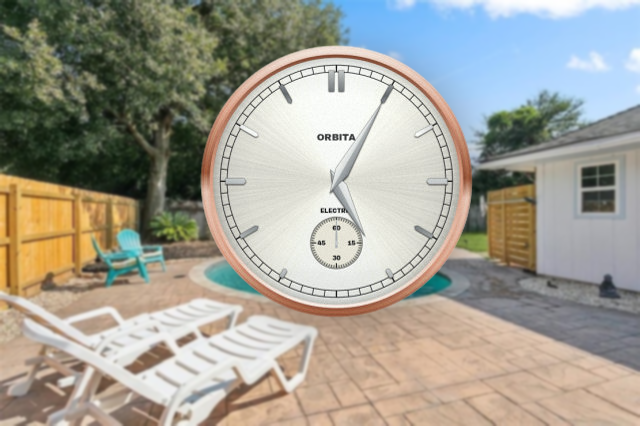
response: 5 h 05 min
